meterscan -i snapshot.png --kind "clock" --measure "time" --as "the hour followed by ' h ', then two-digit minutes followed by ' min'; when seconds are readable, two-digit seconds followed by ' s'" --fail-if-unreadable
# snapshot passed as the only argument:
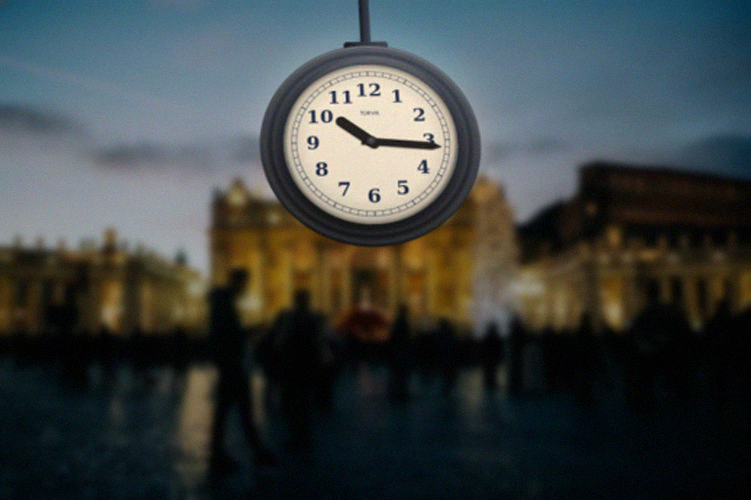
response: 10 h 16 min
